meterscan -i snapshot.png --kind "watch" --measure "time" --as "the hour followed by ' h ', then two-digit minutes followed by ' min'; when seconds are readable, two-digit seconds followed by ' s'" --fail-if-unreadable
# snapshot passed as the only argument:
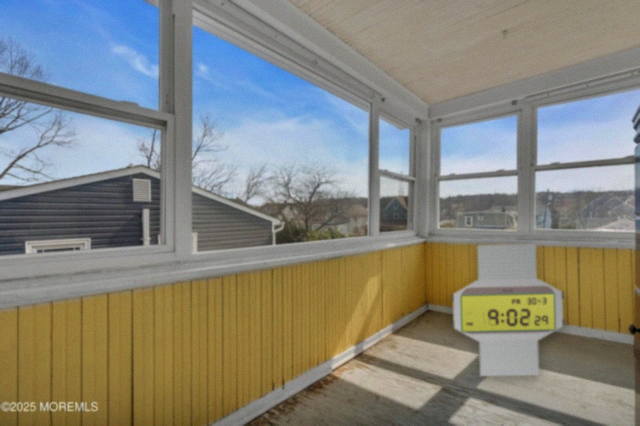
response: 9 h 02 min
